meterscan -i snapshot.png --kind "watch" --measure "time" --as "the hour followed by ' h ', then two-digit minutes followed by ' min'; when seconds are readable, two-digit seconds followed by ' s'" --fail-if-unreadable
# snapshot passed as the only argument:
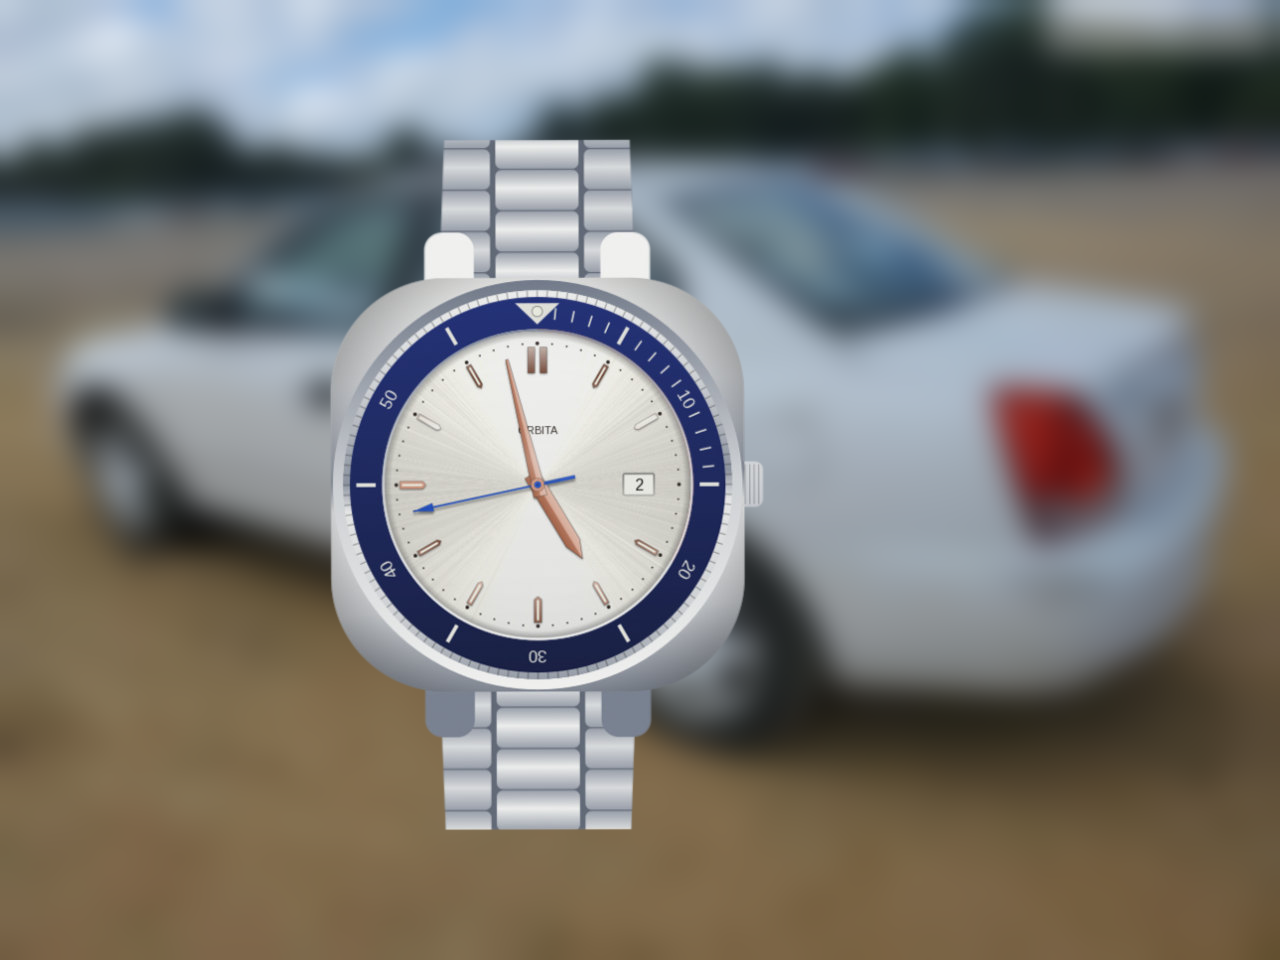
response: 4 h 57 min 43 s
